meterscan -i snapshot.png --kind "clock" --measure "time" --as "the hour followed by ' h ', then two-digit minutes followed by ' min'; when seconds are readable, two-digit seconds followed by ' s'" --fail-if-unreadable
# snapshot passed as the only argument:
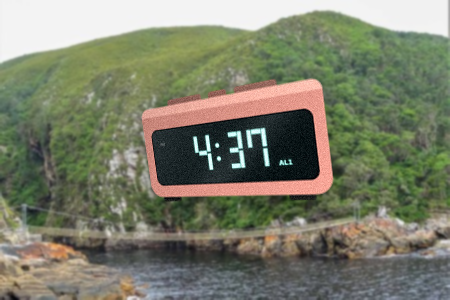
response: 4 h 37 min
